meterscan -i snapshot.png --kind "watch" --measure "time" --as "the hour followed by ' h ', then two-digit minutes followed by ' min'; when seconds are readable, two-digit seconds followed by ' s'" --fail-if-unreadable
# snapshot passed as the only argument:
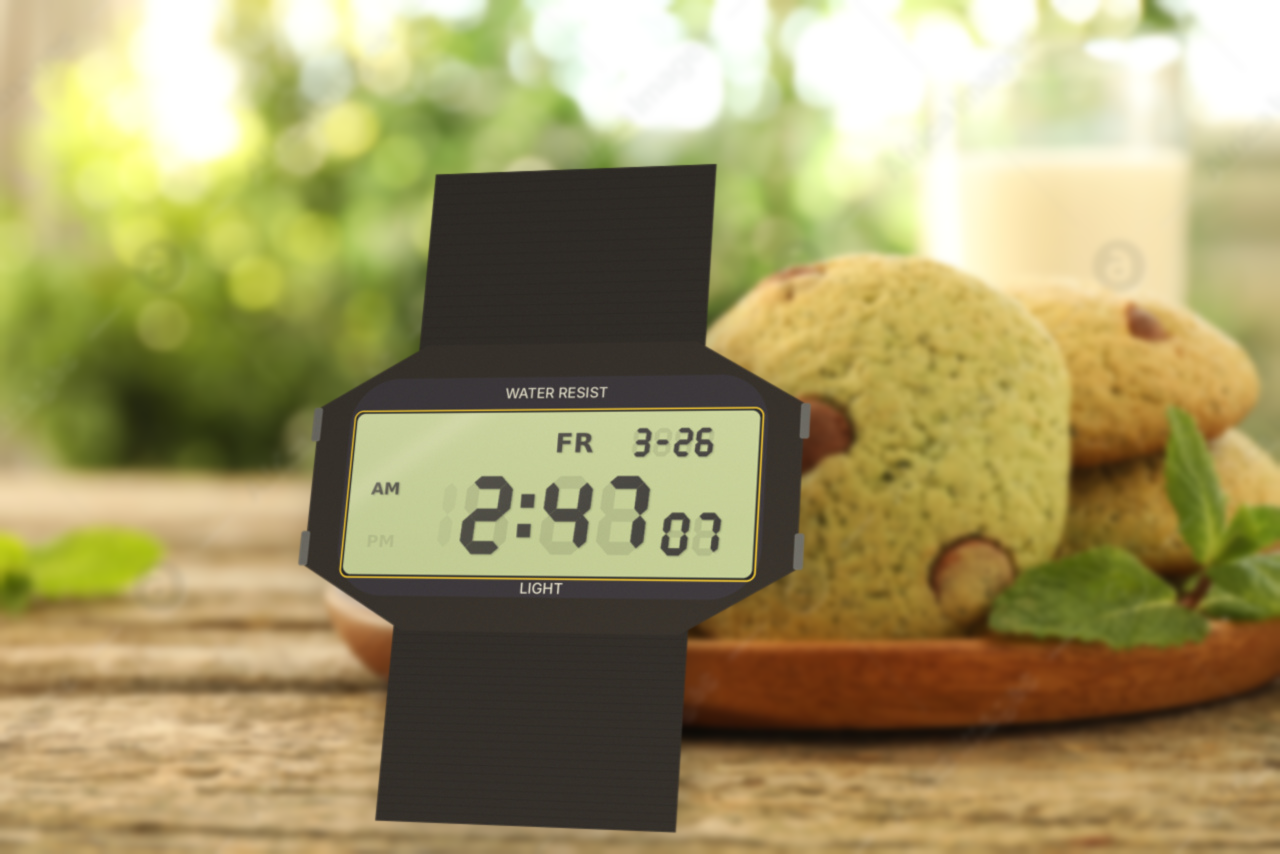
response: 2 h 47 min 07 s
